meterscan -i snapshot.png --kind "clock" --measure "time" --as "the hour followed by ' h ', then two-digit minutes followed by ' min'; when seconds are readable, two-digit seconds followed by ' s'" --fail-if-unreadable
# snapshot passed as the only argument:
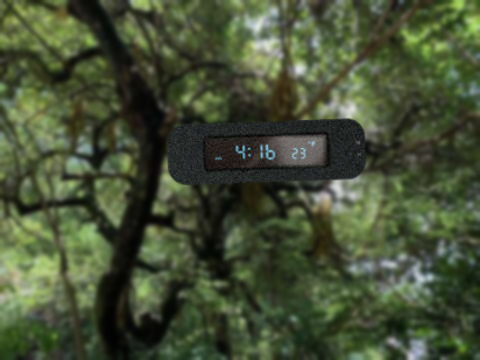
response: 4 h 16 min
